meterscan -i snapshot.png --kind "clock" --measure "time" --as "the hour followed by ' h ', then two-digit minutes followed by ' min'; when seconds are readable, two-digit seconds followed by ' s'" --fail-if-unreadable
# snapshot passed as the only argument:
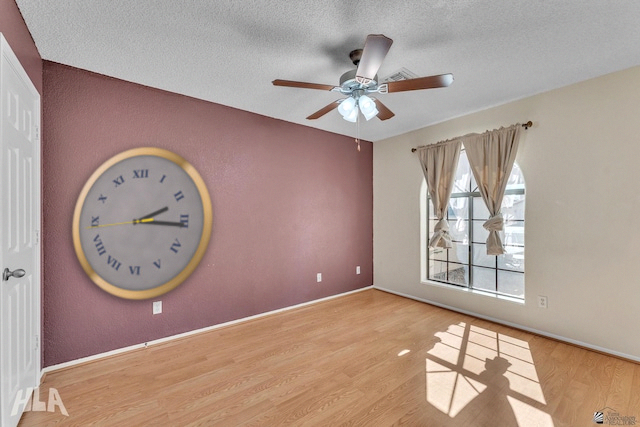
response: 2 h 15 min 44 s
